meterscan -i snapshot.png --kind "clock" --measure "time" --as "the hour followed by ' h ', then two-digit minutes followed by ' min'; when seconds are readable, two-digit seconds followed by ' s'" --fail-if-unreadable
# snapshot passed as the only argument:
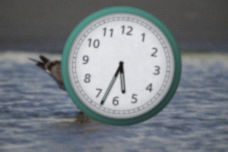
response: 5 h 33 min
